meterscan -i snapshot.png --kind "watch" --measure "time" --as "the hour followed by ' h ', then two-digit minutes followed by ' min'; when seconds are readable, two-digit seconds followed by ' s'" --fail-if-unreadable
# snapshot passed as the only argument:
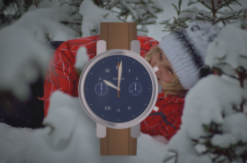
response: 10 h 01 min
